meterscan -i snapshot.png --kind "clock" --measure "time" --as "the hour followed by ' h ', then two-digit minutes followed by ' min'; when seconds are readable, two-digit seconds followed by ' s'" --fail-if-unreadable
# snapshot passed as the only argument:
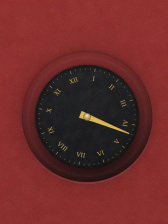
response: 4 h 22 min
